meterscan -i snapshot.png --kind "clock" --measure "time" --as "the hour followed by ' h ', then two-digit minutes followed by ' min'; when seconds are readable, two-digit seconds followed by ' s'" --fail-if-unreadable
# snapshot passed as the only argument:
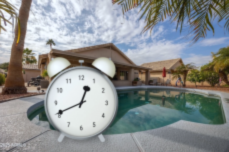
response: 12 h 41 min
